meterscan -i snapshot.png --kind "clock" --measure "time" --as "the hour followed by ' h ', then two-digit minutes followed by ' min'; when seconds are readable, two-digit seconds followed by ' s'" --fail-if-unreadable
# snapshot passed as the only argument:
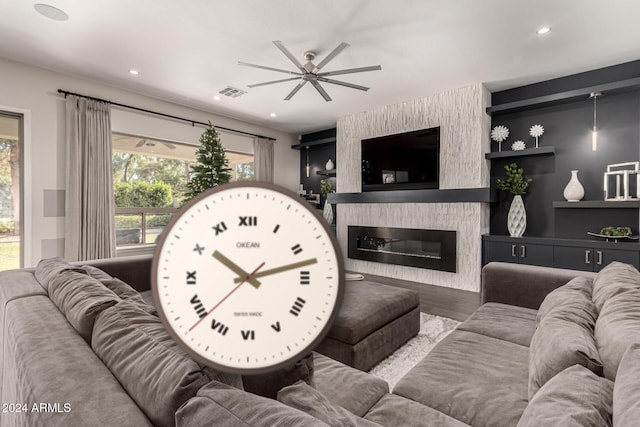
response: 10 h 12 min 38 s
